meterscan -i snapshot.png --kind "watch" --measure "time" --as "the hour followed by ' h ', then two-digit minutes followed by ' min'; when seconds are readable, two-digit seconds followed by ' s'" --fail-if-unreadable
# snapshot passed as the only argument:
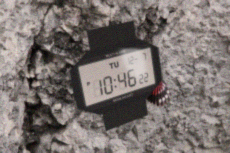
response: 10 h 46 min
